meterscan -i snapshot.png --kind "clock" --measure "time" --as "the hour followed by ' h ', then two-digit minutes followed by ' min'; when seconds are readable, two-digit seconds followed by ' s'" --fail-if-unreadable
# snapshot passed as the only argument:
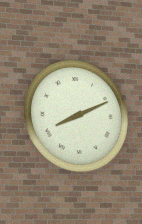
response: 8 h 11 min
